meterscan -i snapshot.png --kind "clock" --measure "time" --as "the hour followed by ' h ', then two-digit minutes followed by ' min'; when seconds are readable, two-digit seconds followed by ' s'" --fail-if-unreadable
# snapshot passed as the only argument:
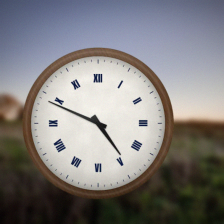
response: 4 h 49 min
